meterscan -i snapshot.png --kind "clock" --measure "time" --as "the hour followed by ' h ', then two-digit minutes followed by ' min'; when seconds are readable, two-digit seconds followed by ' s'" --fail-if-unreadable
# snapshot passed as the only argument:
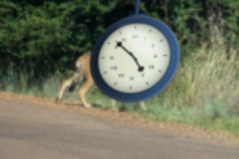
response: 4 h 52 min
